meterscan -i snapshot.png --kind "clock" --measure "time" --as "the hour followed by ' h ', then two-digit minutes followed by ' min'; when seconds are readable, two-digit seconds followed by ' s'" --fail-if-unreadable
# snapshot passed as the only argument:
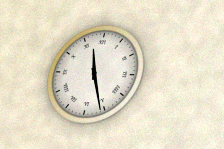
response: 11 h 26 min
